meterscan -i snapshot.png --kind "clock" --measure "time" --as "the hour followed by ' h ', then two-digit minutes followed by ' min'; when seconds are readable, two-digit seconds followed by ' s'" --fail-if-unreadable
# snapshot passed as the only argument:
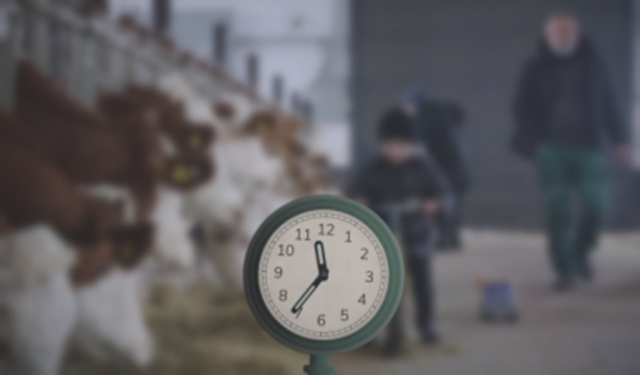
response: 11 h 36 min
